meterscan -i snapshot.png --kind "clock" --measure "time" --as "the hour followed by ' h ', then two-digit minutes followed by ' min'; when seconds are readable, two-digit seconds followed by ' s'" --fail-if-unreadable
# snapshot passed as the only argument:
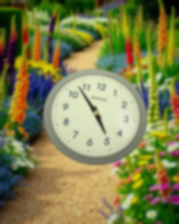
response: 4 h 53 min
